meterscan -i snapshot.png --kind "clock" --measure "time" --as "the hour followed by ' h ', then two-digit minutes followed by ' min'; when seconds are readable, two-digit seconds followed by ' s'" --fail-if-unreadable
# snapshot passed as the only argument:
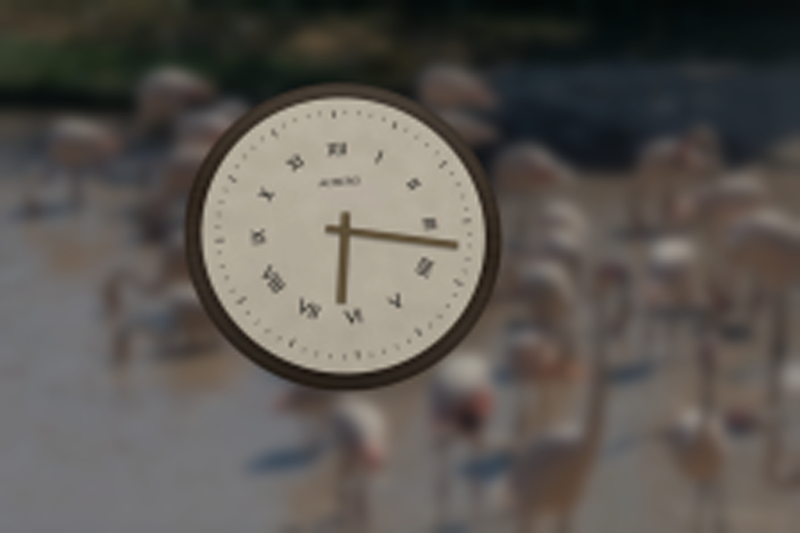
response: 6 h 17 min
